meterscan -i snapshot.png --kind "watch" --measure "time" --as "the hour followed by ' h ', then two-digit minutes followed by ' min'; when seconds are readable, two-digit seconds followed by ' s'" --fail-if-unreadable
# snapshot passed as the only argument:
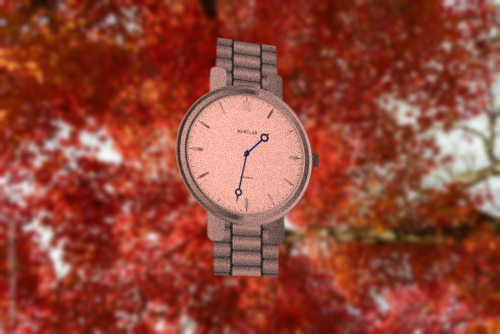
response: 1 h 32 min
